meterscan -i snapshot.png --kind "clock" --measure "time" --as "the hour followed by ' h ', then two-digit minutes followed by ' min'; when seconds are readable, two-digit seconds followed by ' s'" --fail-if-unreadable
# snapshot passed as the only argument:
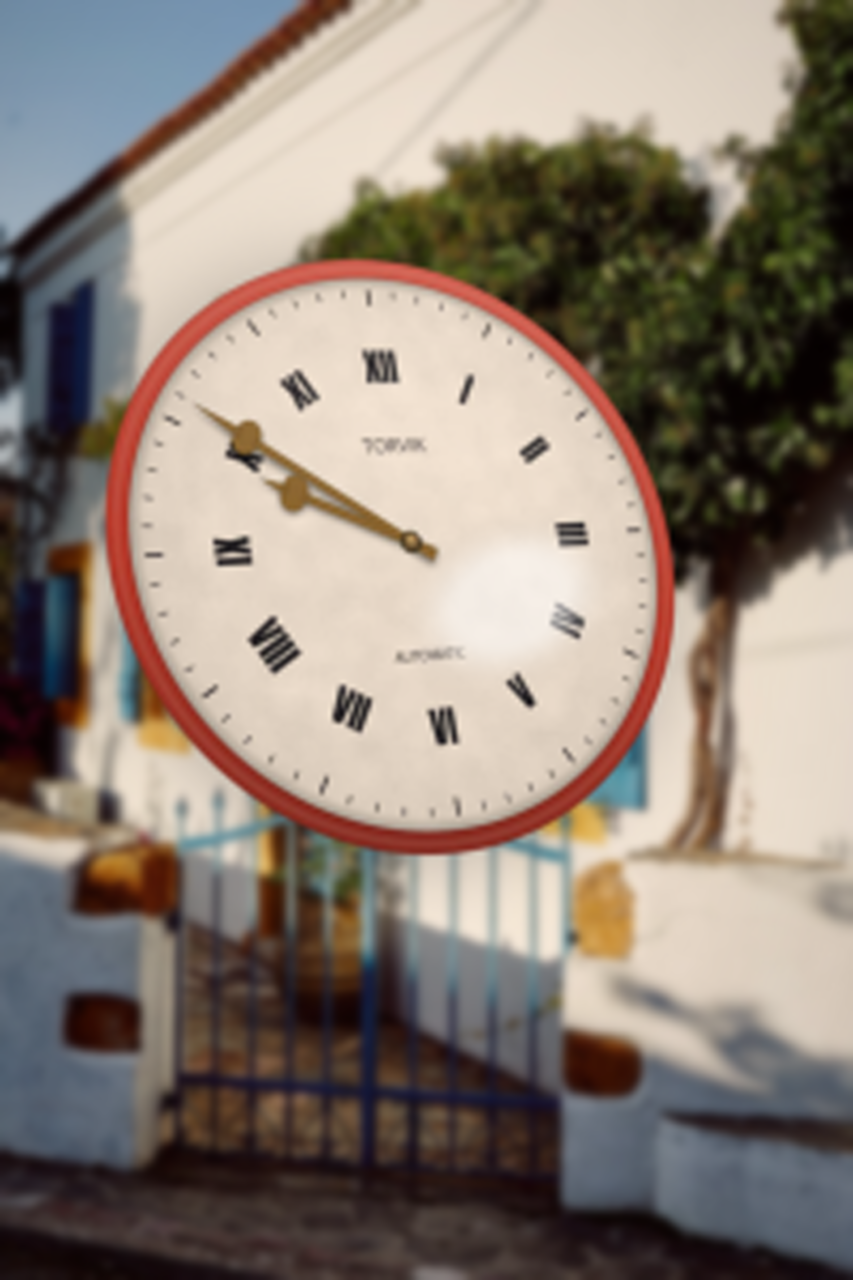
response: 9 h 51 min
